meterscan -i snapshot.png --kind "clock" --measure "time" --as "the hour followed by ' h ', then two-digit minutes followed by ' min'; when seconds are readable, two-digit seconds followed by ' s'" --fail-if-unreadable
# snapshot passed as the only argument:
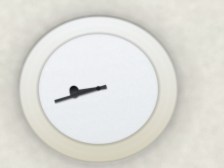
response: 8 h 42 min
